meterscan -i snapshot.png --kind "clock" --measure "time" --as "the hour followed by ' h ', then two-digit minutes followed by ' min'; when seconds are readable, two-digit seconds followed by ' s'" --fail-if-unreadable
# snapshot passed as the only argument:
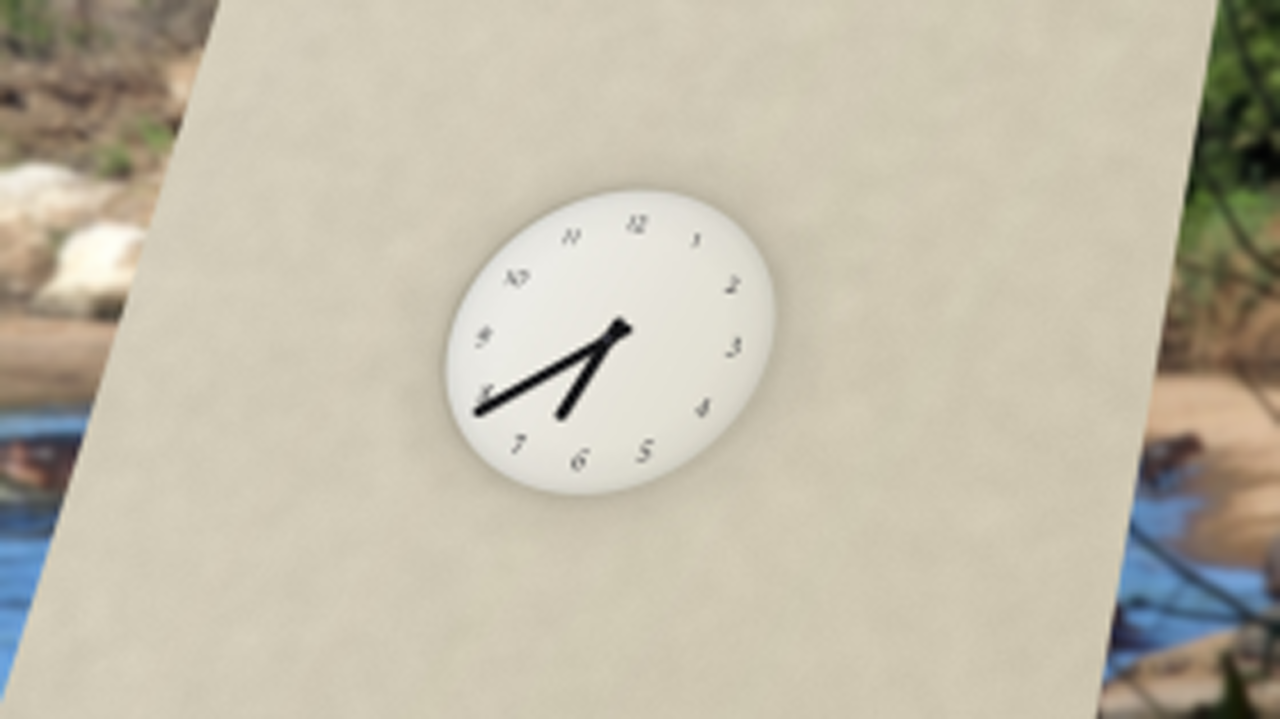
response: 6 h 39 min
